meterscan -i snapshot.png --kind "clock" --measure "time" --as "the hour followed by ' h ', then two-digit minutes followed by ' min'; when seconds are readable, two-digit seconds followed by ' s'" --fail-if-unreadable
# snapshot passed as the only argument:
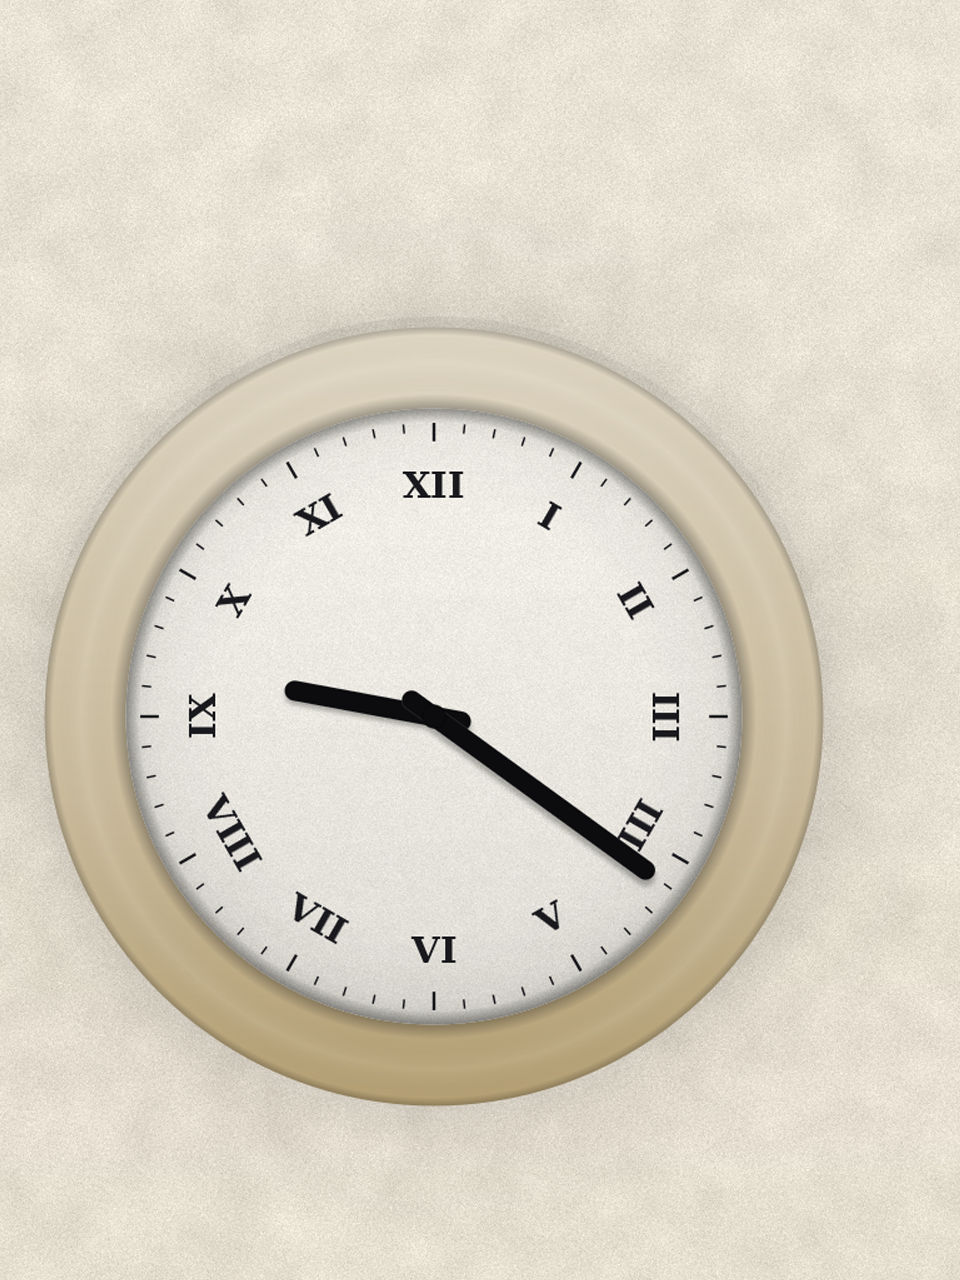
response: 9 h 21 min
